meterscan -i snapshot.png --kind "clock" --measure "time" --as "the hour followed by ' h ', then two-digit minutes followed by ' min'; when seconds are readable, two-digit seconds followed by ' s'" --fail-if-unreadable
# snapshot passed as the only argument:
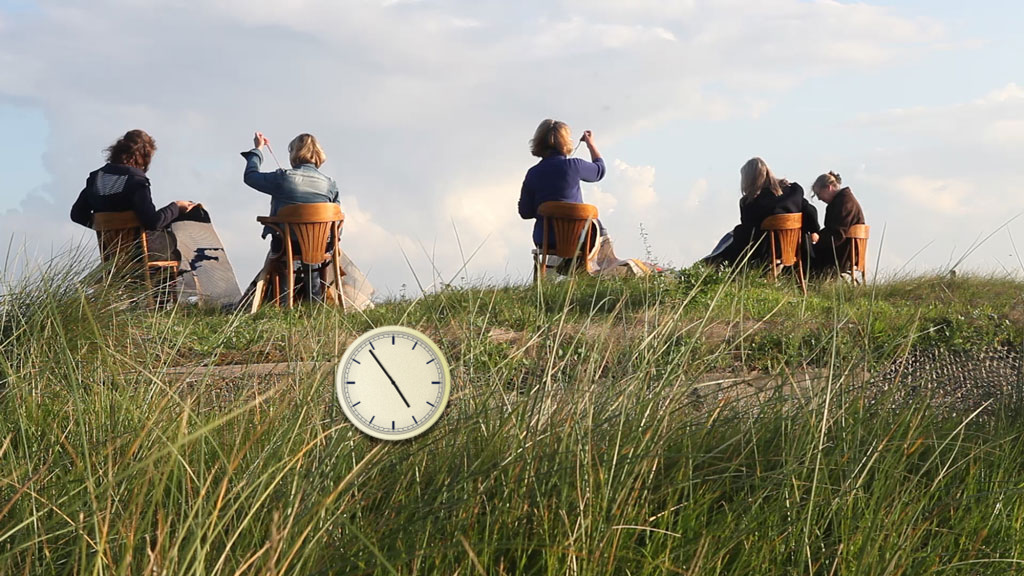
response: 4 h 54 min
